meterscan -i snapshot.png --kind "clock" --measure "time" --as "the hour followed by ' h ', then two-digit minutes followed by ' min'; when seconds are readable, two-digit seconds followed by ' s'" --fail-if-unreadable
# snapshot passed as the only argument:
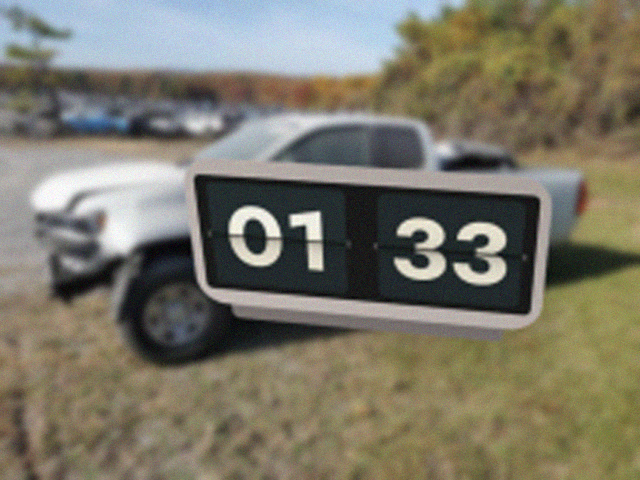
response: 1 h 33 min
